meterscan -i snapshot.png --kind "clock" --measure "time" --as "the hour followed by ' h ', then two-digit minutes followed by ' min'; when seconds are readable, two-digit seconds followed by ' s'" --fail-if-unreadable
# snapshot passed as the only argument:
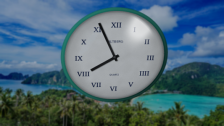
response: 7 h 56 min
